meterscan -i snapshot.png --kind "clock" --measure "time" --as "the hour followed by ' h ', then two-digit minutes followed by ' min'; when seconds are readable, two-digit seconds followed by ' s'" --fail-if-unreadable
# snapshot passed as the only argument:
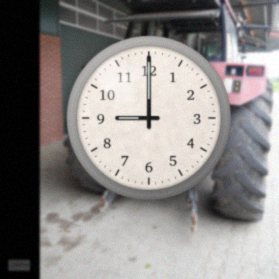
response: 9 h 00 min
